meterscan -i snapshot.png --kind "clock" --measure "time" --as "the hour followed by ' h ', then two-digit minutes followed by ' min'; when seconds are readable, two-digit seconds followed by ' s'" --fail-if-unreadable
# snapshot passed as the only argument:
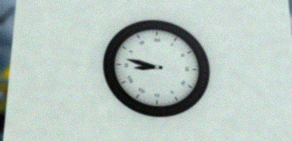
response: 8 h 47 min
